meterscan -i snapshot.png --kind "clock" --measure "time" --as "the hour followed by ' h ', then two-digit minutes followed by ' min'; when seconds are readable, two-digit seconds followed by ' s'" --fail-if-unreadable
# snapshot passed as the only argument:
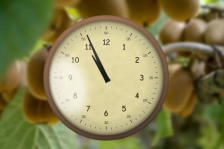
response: 10 h 56 min
